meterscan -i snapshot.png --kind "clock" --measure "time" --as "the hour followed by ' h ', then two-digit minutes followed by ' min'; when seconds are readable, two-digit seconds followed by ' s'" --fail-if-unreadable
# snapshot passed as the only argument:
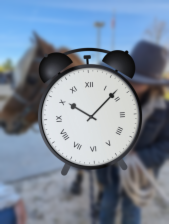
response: 10 h 08 min
